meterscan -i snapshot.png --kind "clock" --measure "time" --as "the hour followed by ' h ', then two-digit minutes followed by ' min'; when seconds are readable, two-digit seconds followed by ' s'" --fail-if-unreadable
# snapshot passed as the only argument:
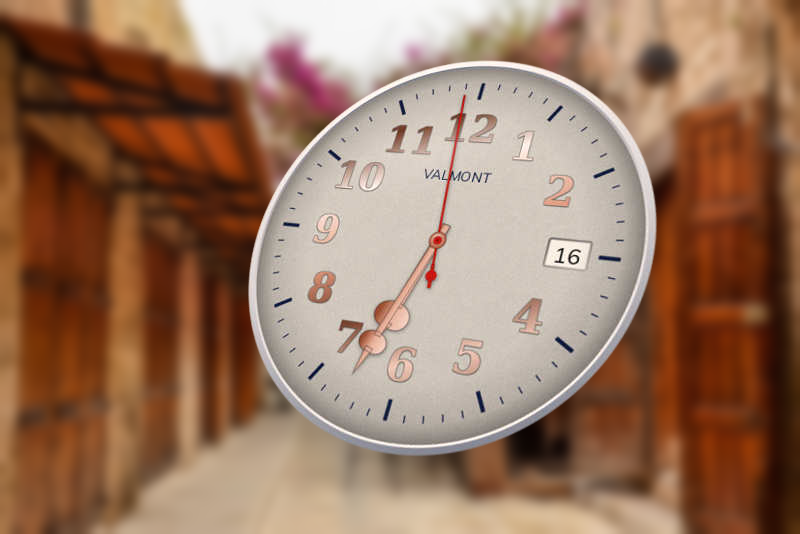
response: 6 h 32 min 59 s
